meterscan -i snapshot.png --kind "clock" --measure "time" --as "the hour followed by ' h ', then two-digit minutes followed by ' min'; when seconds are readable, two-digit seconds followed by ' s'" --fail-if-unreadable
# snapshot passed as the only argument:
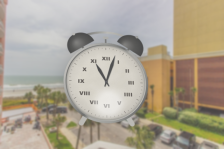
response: 11 h 03 min
